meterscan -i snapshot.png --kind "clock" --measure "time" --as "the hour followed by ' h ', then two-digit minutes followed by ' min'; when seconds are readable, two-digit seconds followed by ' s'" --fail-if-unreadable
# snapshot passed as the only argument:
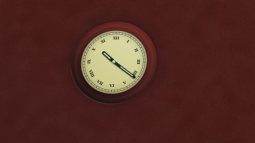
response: 10 h 21 min
